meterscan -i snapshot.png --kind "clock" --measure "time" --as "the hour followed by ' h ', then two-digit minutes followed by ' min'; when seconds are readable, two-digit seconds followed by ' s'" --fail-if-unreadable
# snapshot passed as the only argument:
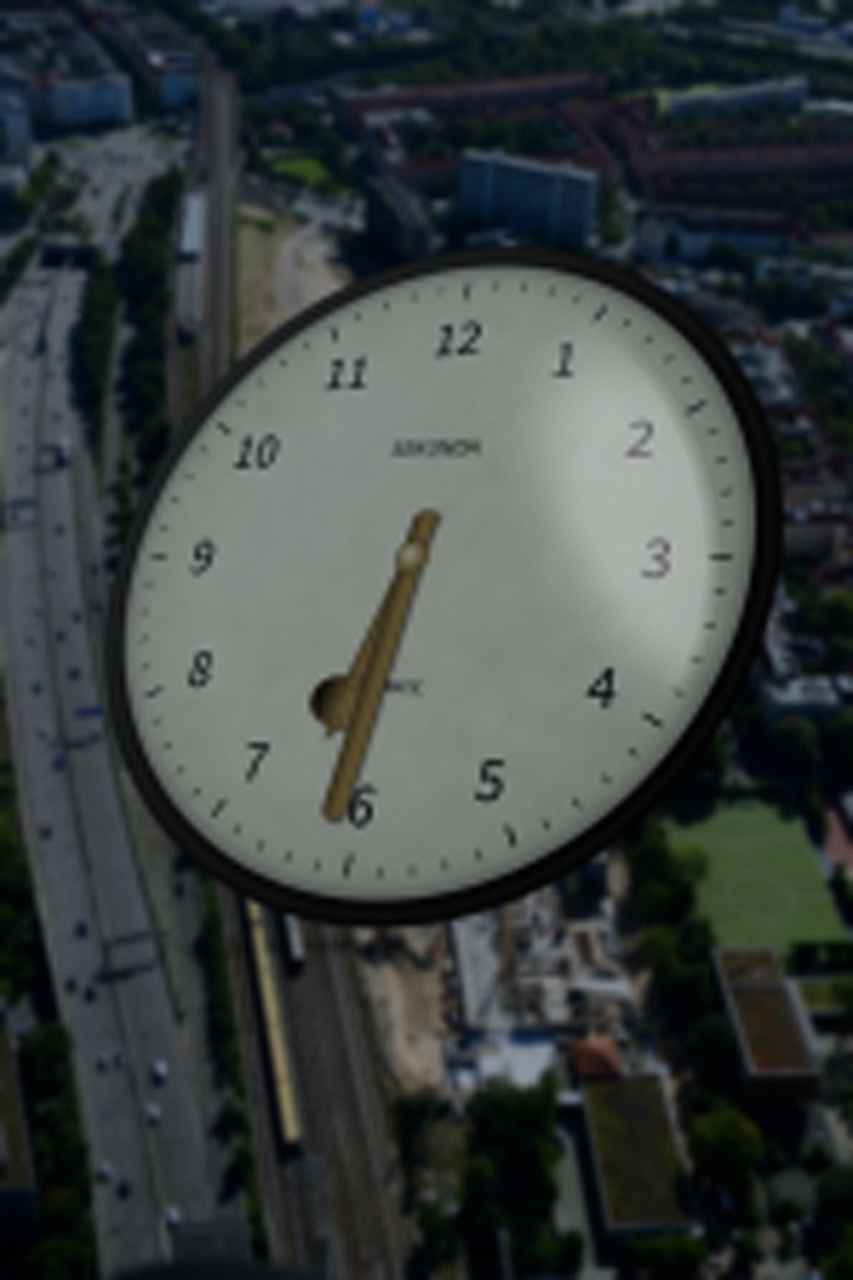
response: 6 h 31 min
